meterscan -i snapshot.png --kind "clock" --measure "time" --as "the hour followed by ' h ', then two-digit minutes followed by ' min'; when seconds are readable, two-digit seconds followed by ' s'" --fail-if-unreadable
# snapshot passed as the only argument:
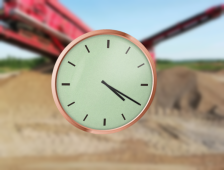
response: 4 h 20 min
